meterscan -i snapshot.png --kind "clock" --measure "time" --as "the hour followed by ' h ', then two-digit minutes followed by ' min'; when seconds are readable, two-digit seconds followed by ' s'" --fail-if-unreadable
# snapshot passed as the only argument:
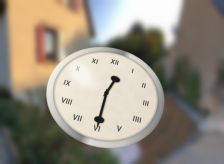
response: 12 h 30 min
